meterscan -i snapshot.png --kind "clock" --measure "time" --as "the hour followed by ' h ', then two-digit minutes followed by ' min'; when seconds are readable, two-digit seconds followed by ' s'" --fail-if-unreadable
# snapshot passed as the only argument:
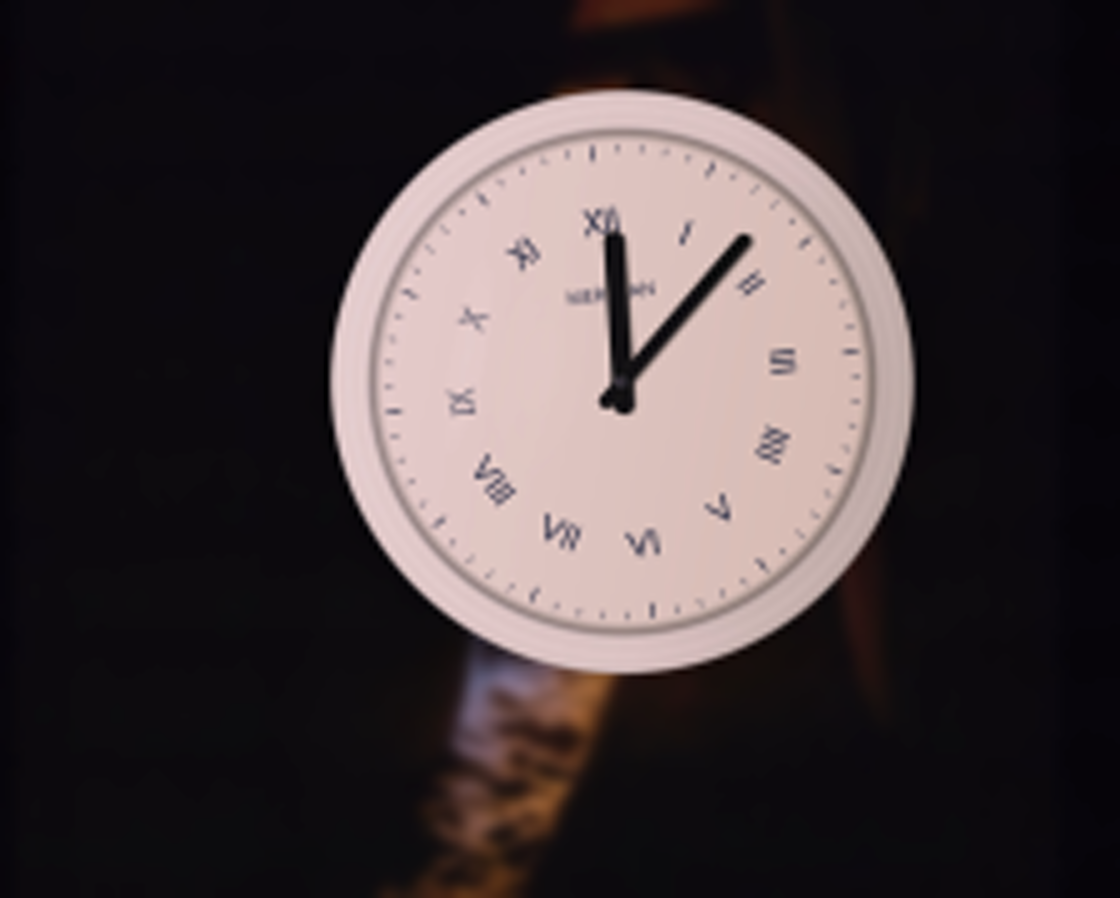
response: 12 h 08 min
